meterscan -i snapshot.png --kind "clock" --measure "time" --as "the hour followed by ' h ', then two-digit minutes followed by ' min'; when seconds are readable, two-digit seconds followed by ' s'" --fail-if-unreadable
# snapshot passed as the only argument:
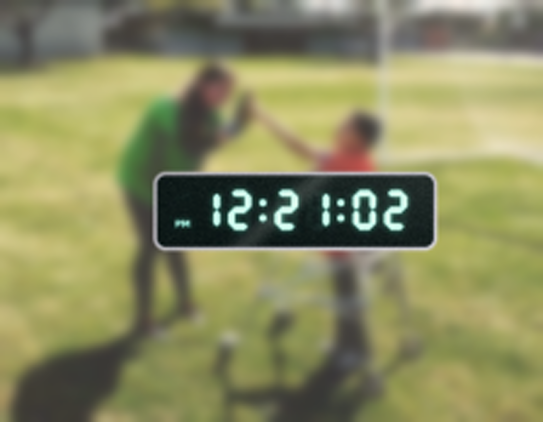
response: 12 h 21 min 02 s
